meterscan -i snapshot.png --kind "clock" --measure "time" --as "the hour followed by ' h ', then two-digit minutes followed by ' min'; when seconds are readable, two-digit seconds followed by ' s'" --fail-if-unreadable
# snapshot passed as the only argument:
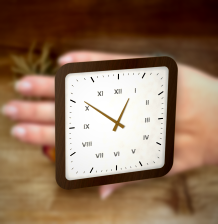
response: 12 h 51 min
